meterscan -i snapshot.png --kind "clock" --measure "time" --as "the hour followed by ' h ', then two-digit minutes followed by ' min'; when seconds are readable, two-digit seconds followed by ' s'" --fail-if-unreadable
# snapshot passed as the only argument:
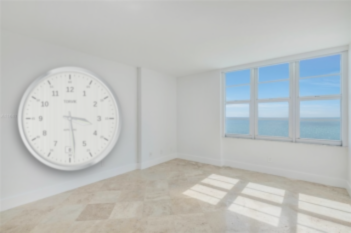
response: 3 h 29 min
